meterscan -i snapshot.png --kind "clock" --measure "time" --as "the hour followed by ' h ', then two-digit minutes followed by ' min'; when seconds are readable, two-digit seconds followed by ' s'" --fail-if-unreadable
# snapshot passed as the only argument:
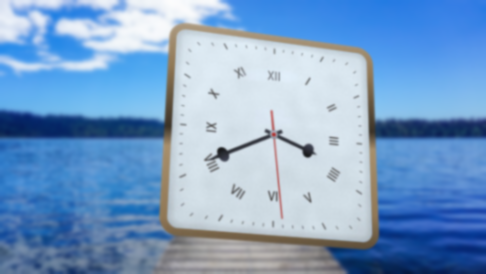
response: 3 h 40 min 29 s
